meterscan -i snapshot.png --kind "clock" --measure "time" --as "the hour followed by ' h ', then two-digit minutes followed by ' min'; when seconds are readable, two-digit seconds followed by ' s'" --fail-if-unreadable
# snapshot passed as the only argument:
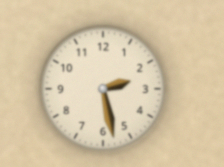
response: 2 h 28 min
